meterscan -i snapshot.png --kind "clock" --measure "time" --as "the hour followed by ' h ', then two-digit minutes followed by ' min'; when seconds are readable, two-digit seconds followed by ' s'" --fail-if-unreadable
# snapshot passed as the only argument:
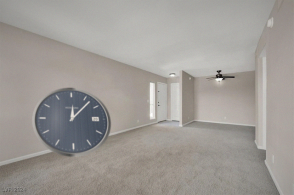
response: 12 h 07 min
